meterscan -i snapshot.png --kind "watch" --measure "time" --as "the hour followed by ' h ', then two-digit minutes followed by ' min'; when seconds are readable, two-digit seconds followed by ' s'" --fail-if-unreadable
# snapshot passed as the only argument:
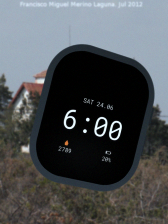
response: 6 h 00 min
